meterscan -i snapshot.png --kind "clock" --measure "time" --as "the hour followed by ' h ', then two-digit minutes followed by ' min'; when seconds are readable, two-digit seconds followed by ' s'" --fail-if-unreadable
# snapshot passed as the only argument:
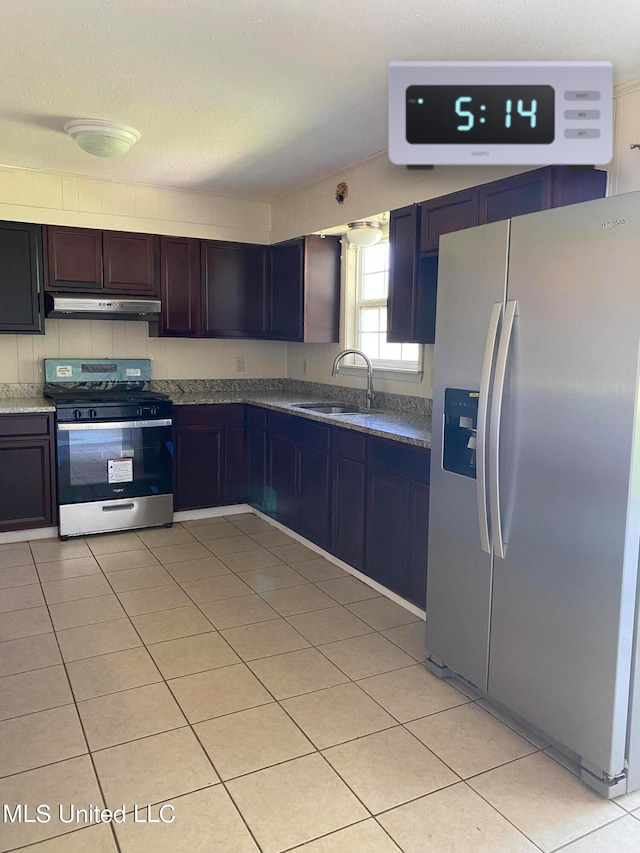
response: 5 h 14 min
